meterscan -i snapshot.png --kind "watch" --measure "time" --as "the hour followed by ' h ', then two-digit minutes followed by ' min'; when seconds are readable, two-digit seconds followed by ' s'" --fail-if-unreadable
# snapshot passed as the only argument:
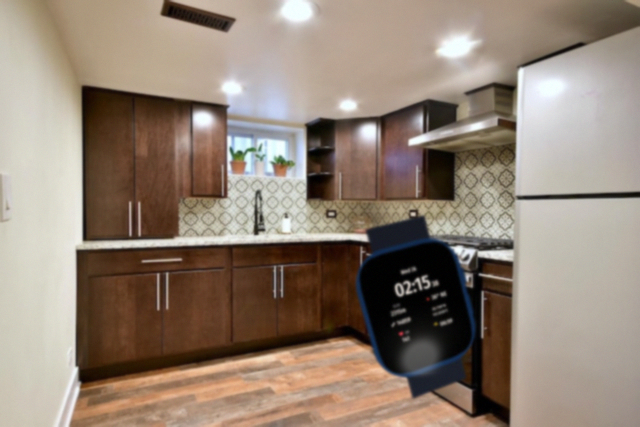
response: 2 h 15 min
